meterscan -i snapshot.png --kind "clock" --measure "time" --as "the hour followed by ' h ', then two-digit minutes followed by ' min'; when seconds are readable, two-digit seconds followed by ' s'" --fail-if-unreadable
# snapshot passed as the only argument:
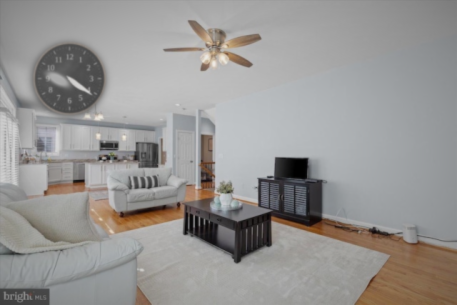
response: 4 h 21 min
